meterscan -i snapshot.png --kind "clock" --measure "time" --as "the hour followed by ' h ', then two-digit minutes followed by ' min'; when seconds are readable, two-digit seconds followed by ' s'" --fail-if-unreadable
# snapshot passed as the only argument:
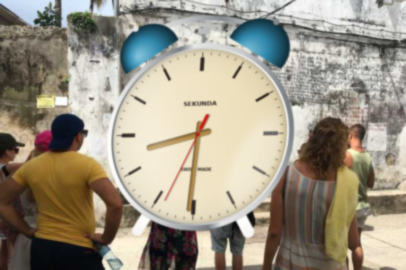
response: 8 h 30 min 34 s
